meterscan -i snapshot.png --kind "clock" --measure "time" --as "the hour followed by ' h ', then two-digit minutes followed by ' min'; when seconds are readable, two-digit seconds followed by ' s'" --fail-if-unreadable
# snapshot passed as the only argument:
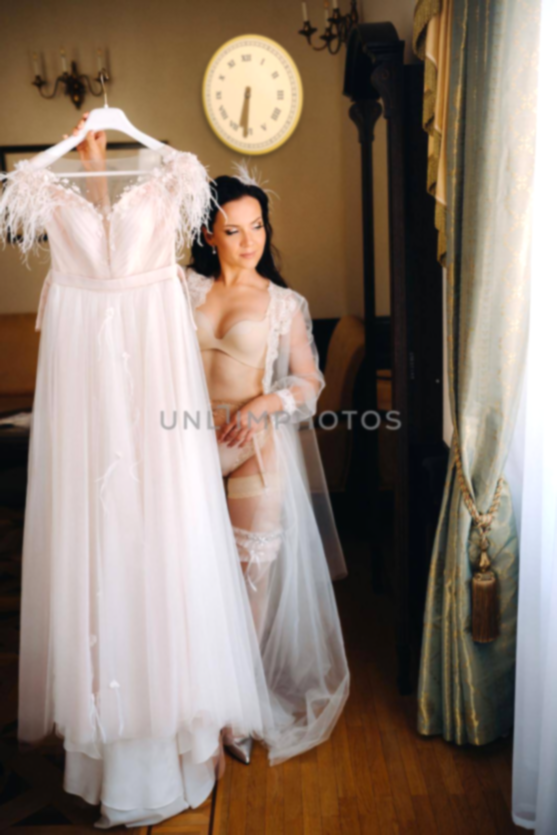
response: 6 h 31 min
